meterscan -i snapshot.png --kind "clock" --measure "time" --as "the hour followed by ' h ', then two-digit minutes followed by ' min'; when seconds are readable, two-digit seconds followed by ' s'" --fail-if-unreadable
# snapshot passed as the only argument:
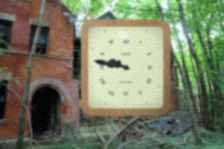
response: 9 h 47 min
